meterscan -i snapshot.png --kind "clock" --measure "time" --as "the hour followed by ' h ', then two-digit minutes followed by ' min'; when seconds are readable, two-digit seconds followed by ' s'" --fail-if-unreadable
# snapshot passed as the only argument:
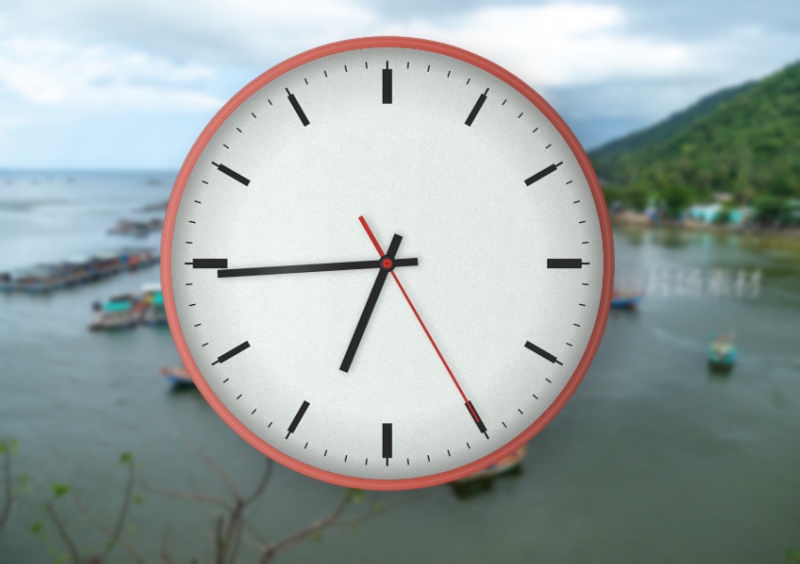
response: 6 h 44 min 25 s
